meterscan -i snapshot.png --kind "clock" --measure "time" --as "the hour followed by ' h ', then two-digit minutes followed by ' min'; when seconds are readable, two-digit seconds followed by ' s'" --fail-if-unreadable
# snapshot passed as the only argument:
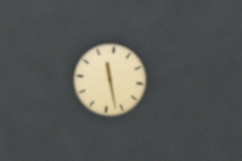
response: 11 h 27 min
